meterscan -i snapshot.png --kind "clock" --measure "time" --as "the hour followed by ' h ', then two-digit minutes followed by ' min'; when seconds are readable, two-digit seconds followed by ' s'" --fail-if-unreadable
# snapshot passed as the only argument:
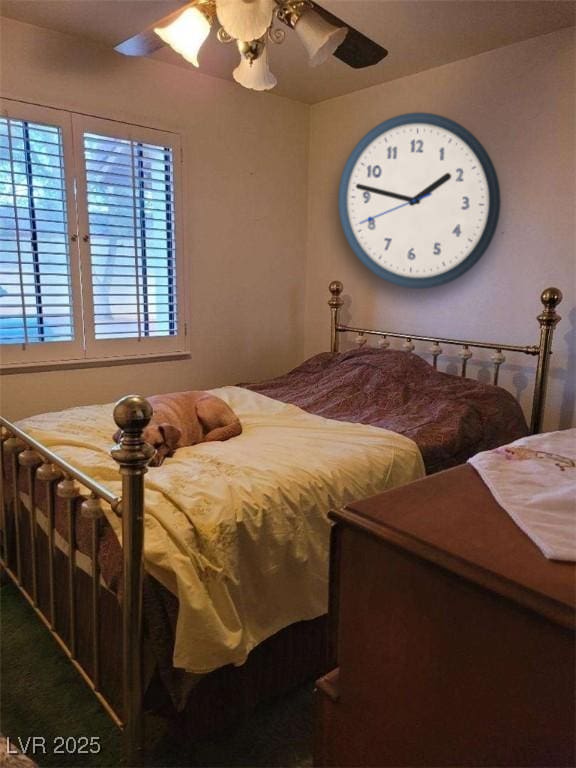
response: 1 h 46 min 41 s
